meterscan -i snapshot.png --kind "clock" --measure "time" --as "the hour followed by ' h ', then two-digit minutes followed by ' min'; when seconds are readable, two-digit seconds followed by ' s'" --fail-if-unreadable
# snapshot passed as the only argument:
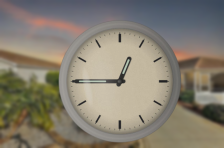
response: 12 h 45 min
